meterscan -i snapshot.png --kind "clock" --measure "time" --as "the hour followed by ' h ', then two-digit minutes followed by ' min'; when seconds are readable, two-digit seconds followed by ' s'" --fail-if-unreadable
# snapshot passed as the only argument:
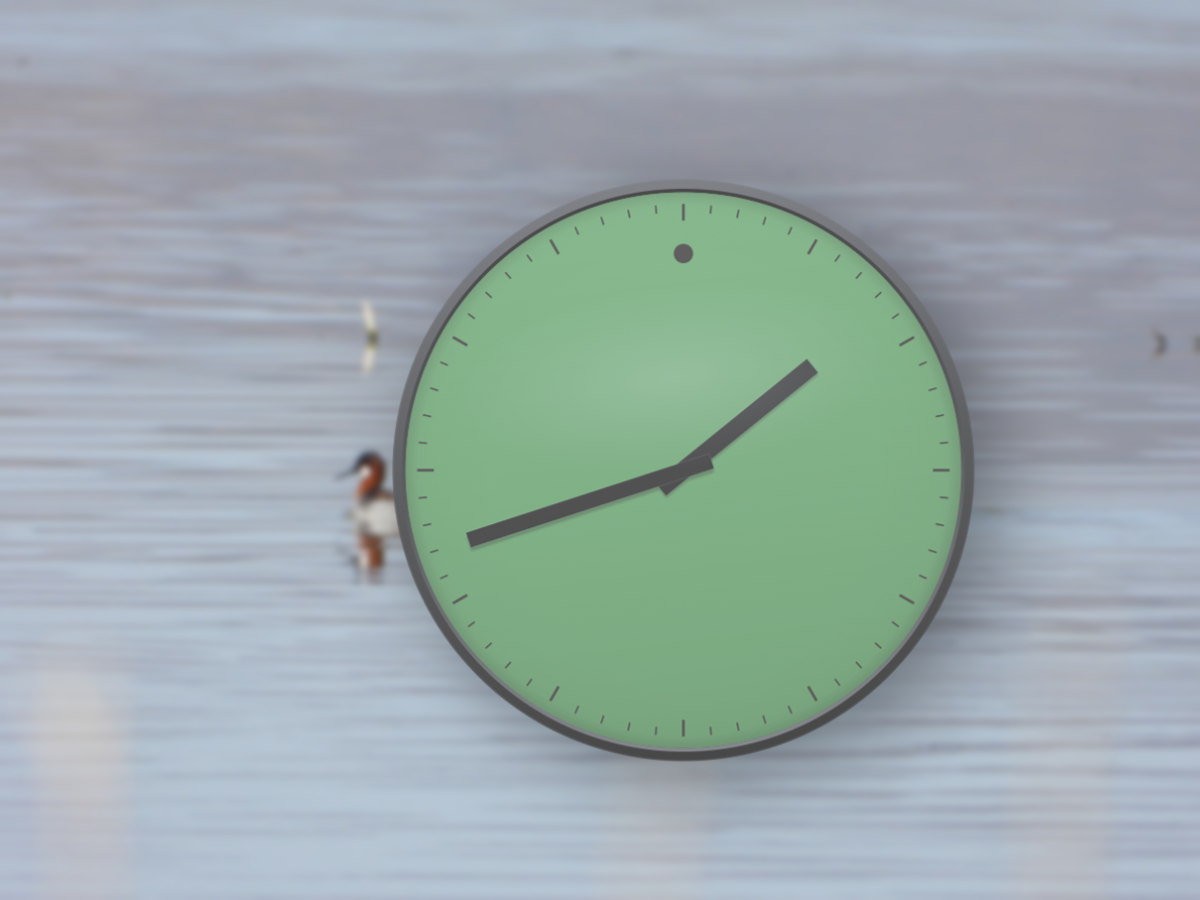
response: 1 h 42 min
